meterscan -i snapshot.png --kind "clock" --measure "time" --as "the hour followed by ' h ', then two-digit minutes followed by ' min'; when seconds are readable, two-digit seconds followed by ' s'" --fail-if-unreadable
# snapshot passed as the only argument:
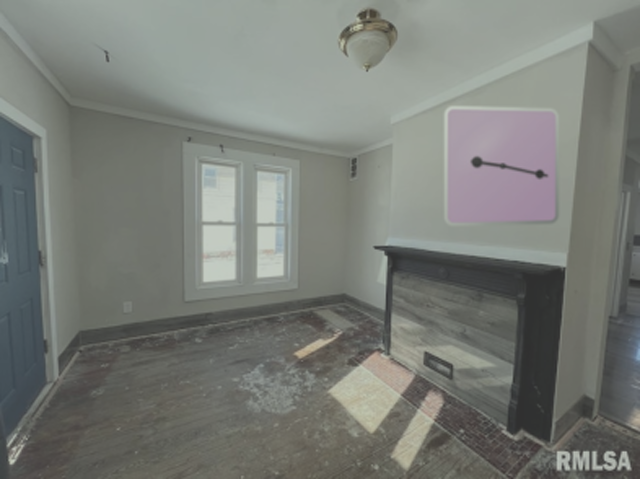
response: 9 h 17 min
